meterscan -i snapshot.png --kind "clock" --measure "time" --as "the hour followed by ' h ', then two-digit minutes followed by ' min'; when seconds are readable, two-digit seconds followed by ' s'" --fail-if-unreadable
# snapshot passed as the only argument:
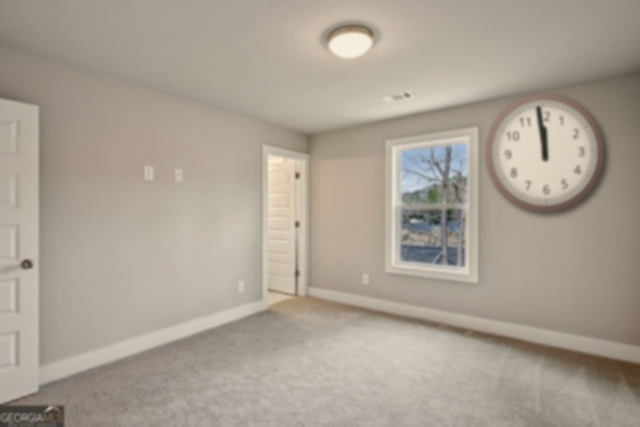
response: 11 h 59 min
